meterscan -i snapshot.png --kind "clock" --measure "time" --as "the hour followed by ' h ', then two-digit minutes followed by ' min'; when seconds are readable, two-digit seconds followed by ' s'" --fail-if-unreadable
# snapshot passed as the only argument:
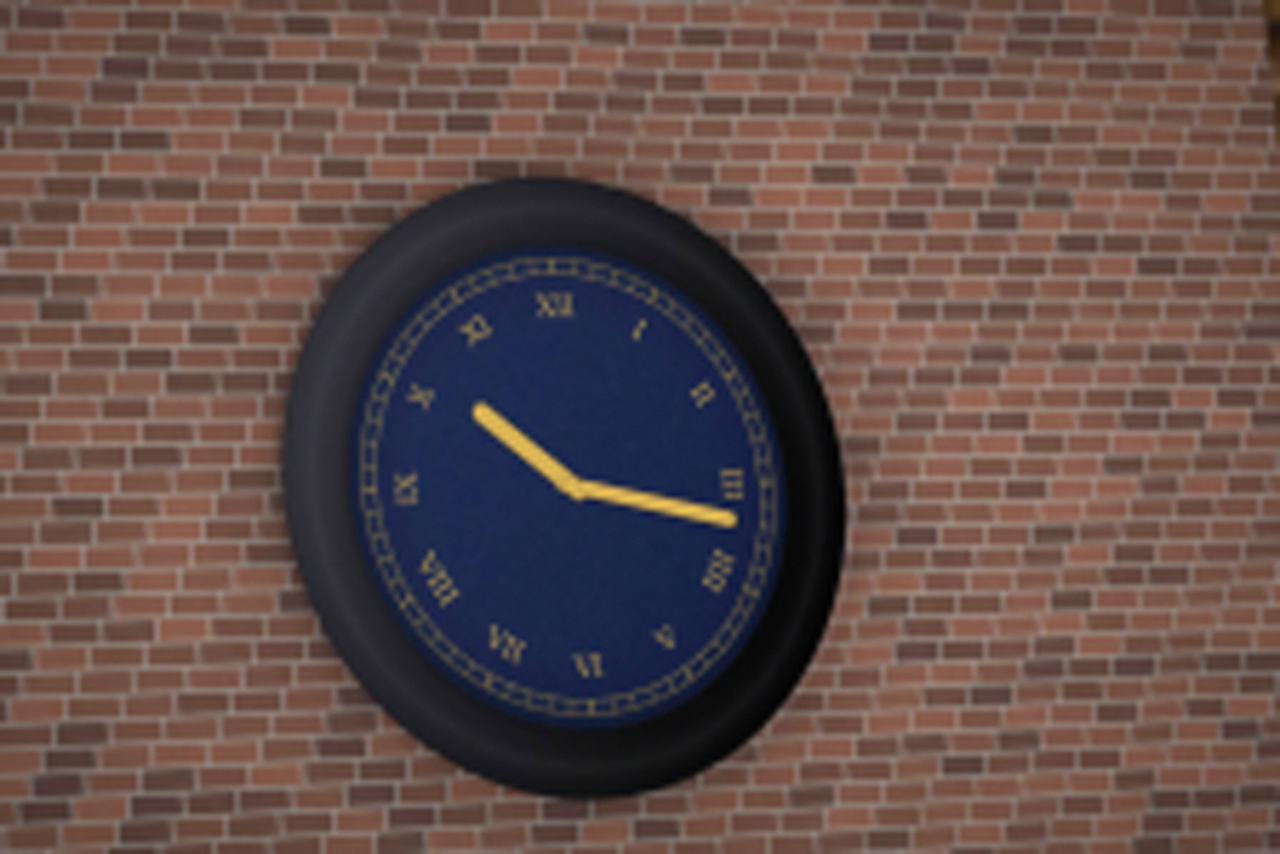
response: 10 h 17 min
